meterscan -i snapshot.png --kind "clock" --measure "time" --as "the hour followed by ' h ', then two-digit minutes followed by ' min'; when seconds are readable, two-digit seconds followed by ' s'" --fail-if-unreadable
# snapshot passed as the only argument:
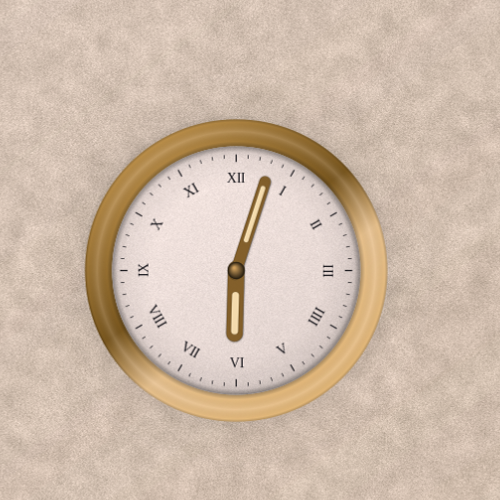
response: 6 h 03 min
